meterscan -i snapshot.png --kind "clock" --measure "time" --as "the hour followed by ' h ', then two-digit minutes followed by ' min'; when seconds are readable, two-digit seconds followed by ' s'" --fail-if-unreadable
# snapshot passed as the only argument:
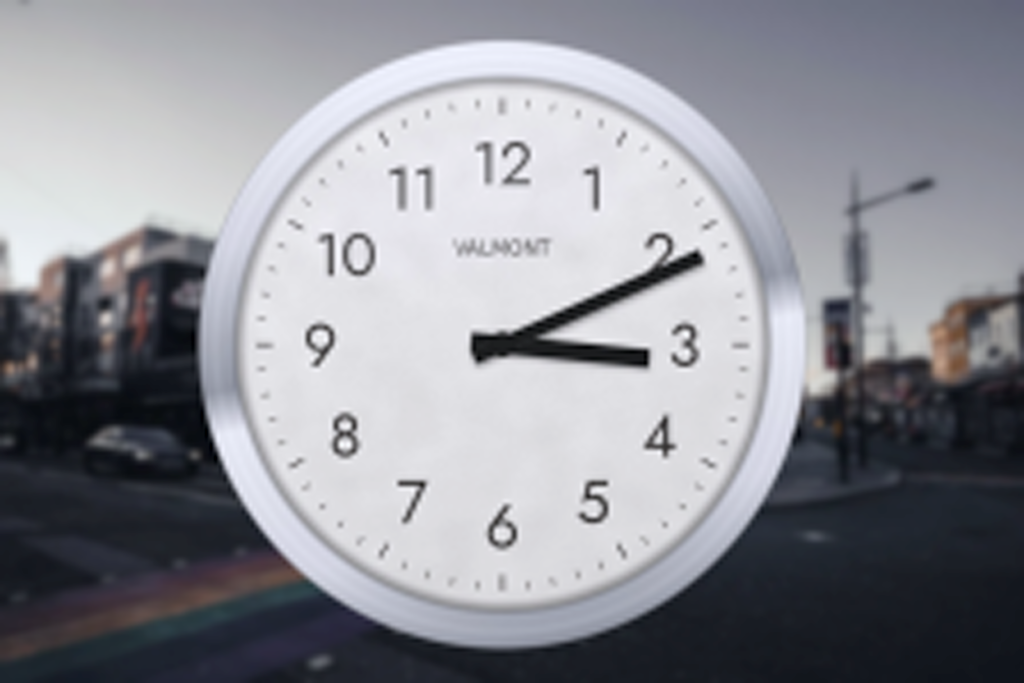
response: 3 h 11 min
